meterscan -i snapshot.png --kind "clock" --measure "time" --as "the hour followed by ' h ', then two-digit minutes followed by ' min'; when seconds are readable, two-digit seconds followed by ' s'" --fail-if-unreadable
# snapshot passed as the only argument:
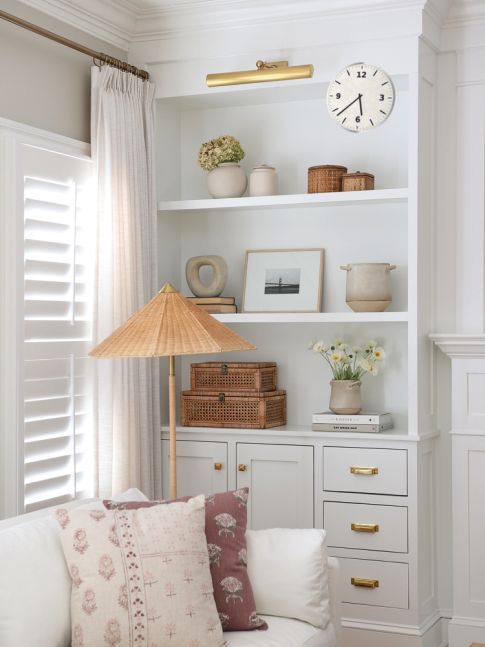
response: 5 h 38 min
